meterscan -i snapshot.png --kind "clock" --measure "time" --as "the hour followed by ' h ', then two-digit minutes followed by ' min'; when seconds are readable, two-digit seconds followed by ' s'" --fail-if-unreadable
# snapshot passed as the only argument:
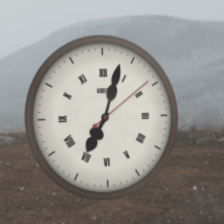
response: 7 h 03 min 09 s
